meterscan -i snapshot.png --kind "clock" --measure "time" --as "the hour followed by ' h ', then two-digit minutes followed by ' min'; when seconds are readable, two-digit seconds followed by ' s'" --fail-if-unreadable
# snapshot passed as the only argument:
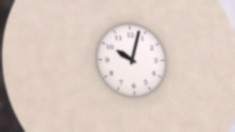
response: 10 h 03 min
